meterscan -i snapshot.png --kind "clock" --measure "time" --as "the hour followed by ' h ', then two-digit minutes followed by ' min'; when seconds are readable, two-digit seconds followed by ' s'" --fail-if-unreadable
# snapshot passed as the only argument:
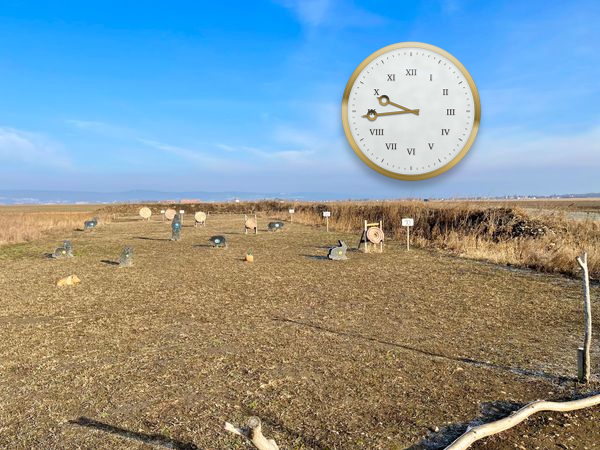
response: 9 h 44 min
